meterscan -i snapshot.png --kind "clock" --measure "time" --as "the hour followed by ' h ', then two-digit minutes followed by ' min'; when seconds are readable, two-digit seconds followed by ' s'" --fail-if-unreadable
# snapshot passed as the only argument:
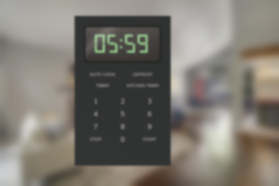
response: 5 h 59 min
